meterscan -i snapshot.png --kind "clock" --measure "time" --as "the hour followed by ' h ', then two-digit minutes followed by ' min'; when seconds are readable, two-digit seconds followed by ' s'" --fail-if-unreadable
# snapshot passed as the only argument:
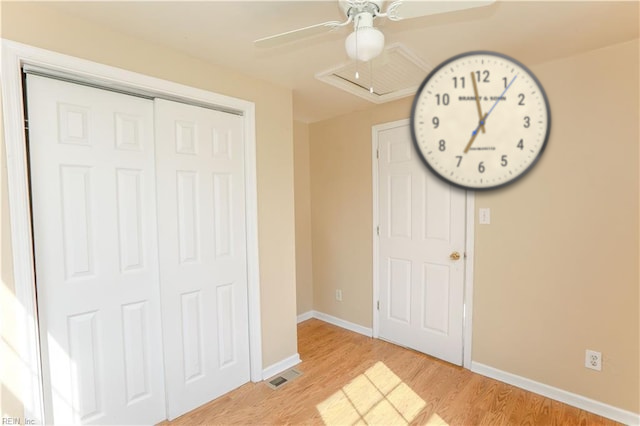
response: 6 h 58 min 06 s
